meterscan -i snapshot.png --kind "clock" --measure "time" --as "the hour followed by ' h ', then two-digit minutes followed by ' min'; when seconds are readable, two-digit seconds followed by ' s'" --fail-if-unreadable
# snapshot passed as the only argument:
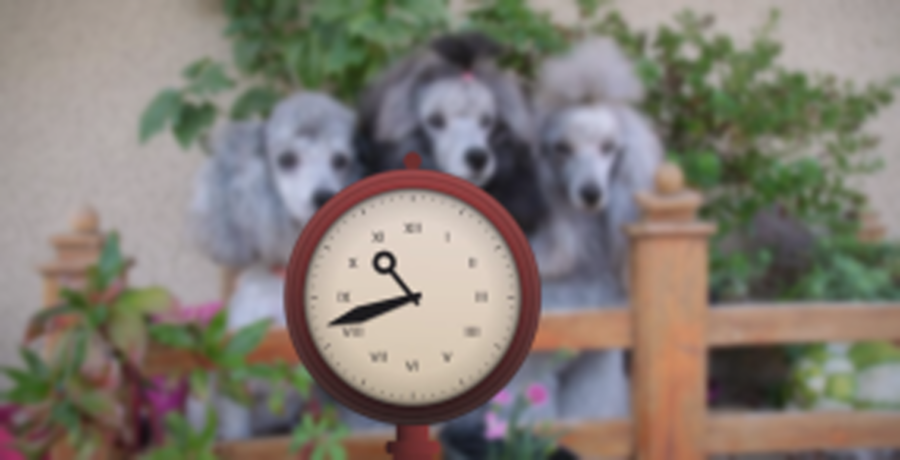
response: 10 h 42 min
